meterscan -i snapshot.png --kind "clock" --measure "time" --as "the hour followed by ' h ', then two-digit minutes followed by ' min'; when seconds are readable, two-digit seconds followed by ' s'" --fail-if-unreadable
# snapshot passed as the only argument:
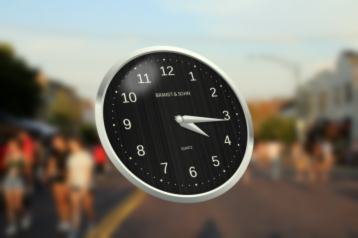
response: 4 h 16 min
